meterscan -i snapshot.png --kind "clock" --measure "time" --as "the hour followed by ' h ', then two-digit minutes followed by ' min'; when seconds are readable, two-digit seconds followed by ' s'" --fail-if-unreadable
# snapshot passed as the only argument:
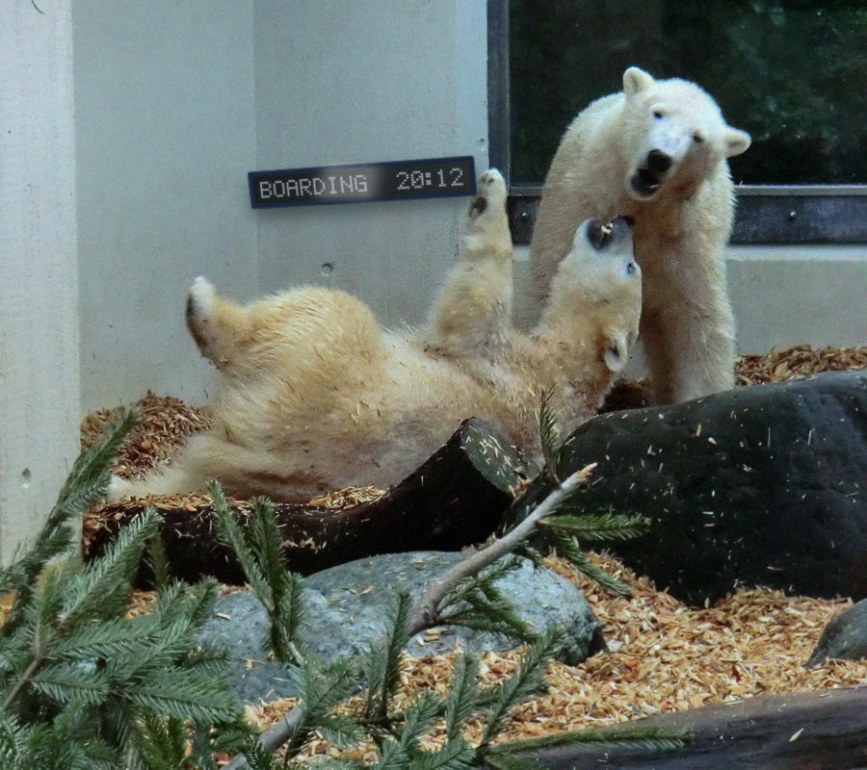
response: 20 h 12 min
